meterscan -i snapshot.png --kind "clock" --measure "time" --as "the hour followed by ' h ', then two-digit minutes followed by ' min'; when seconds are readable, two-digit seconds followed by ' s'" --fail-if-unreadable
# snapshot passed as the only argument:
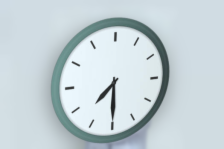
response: 7 h 30 min
